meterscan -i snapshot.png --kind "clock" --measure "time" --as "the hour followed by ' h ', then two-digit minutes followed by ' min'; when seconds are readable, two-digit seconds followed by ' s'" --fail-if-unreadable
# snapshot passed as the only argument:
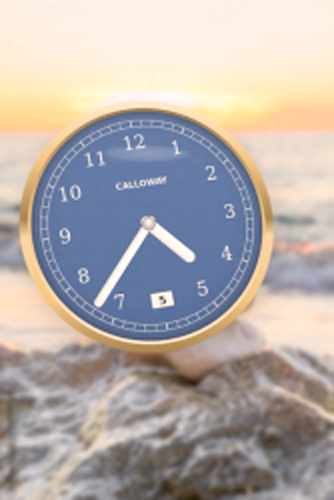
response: 4 h 37 min
